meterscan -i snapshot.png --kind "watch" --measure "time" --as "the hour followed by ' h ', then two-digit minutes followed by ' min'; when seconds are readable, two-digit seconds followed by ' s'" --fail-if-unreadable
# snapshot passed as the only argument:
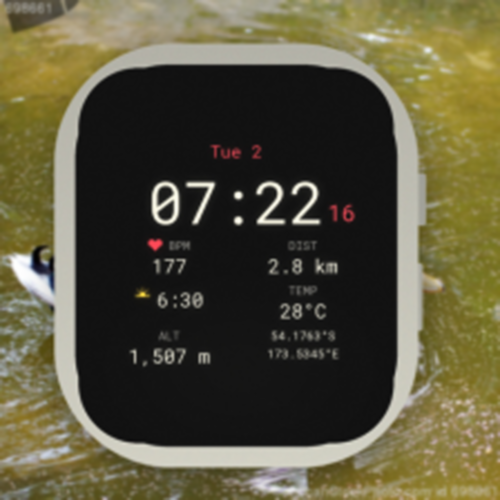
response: 7 h 22 min 16 s
